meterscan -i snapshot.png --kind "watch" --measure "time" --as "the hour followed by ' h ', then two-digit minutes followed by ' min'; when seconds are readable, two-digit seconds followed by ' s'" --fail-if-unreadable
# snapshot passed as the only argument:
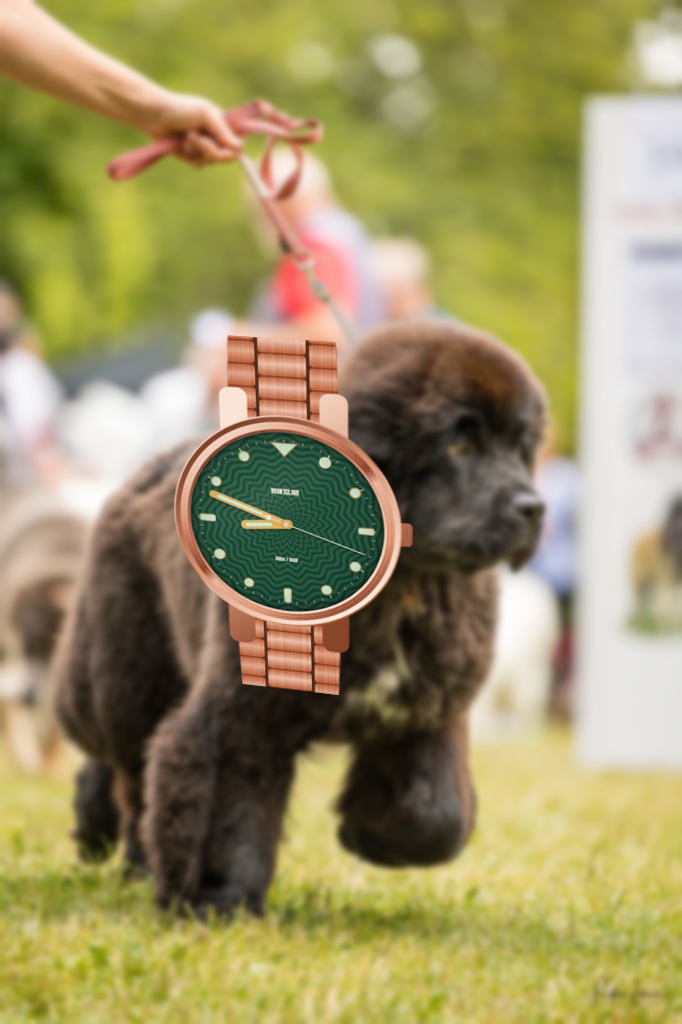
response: 8 h 48 min 18 s
